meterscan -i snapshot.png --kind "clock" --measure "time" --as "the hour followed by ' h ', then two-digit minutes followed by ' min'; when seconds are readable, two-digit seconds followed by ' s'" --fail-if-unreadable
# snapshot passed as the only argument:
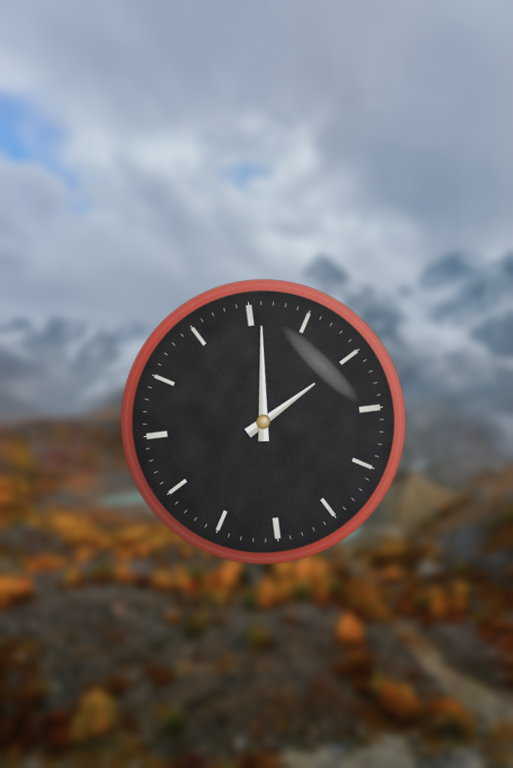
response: 2 h 01 min
